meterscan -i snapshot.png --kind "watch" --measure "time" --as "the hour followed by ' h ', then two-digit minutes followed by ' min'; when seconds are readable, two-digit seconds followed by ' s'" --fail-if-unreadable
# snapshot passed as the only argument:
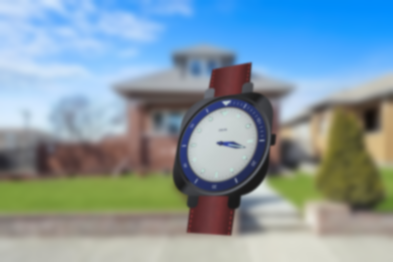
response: 3 h 17 min
